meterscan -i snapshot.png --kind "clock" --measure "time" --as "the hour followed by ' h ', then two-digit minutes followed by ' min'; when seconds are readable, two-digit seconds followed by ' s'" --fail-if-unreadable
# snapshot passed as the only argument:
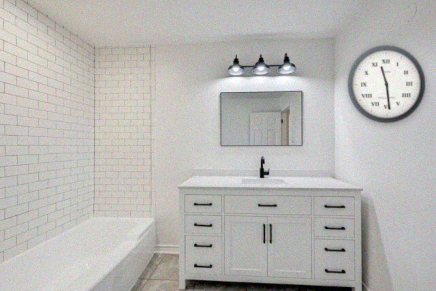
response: 11 h 29 min
